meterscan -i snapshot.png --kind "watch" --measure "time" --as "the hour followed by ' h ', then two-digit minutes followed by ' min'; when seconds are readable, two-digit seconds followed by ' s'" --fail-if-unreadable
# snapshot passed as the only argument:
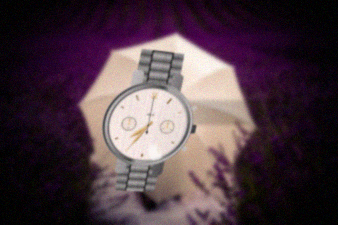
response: 7 h 35 min
